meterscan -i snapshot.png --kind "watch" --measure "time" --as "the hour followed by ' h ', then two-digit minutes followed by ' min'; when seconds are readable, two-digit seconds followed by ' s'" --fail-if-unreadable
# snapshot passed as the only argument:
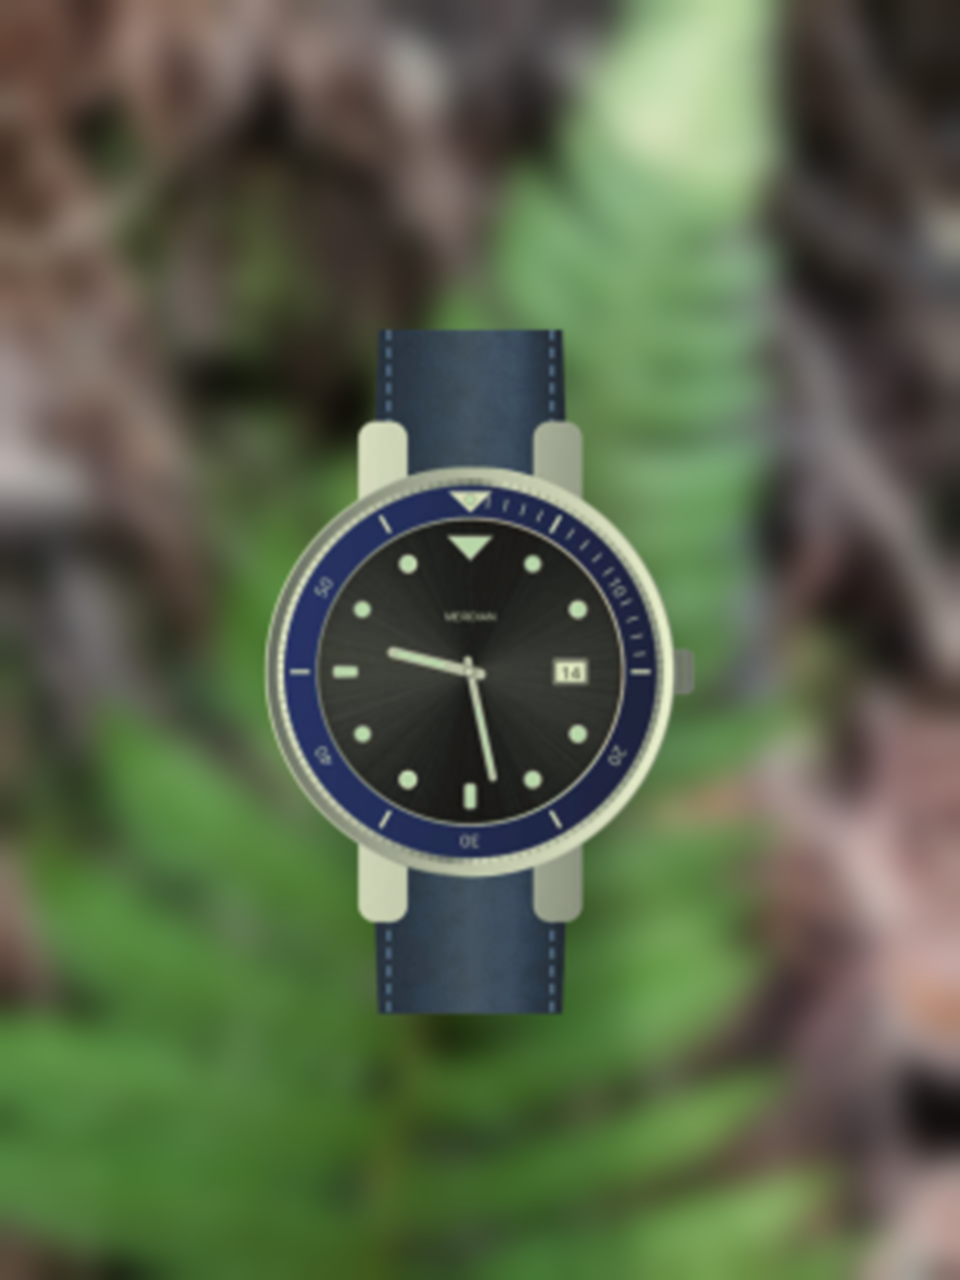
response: 9 h 28 min
